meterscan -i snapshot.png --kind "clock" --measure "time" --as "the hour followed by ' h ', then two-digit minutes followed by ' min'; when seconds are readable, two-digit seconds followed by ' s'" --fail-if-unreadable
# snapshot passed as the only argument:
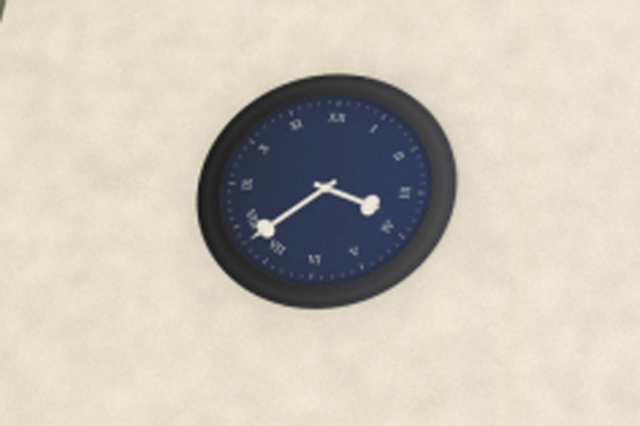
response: 3 h 38 min
